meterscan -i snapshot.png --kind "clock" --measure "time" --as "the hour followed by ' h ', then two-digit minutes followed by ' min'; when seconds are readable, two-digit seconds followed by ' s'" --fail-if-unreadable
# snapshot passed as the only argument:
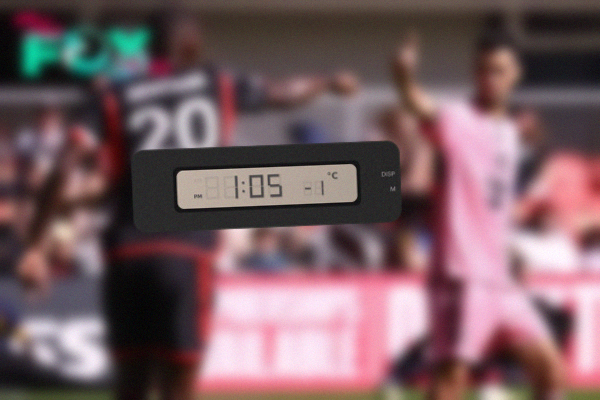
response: 1 h 05 min
